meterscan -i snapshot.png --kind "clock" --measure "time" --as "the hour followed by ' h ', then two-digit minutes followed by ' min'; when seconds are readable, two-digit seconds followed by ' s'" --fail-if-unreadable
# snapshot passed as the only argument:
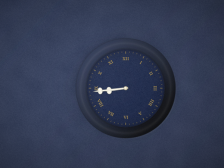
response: 8 h 44 min
